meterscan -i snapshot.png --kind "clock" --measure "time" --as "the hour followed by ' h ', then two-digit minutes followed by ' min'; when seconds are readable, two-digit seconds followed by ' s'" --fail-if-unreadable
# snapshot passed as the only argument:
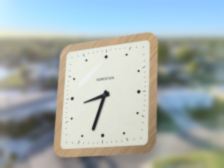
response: 8 h 33 min
